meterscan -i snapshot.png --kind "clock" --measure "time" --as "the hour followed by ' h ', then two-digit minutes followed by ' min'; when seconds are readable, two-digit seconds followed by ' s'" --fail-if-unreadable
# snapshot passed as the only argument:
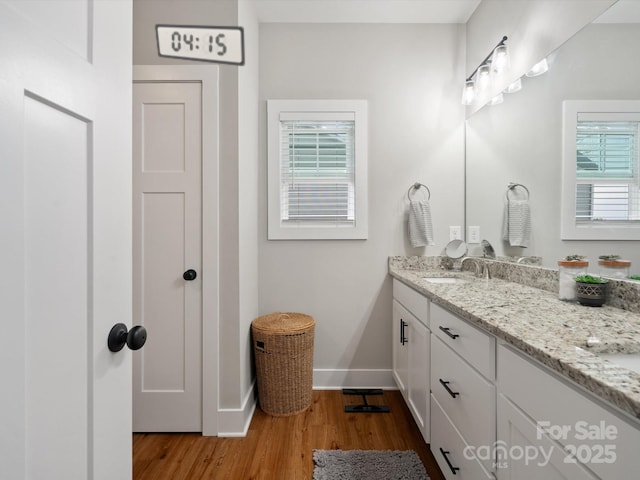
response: 4 h 15 min
